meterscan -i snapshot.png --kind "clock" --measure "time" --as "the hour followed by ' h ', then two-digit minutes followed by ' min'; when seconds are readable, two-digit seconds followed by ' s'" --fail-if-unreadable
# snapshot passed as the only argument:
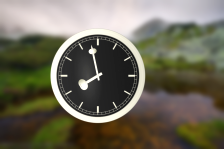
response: 7 h 58 min
